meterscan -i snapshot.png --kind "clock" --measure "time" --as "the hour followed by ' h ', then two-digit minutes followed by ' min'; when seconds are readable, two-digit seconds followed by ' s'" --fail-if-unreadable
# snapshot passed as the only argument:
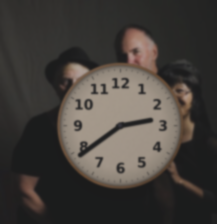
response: 2 h 39 min
